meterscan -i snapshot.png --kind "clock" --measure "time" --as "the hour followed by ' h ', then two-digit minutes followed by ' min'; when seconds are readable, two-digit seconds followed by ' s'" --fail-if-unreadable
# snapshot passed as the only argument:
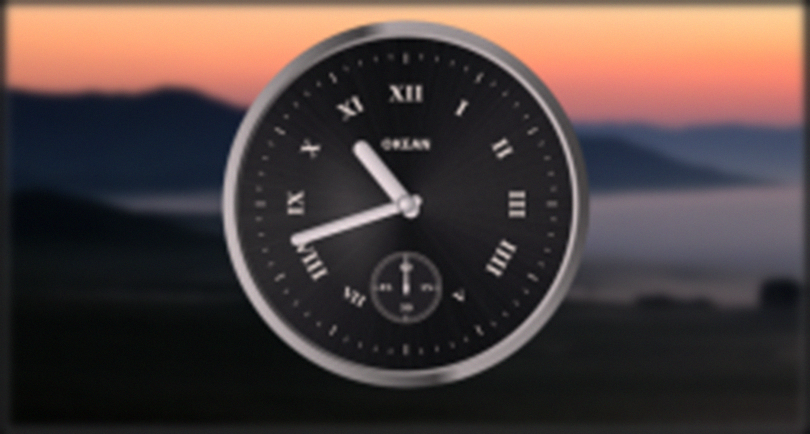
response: 10 h 42 min
